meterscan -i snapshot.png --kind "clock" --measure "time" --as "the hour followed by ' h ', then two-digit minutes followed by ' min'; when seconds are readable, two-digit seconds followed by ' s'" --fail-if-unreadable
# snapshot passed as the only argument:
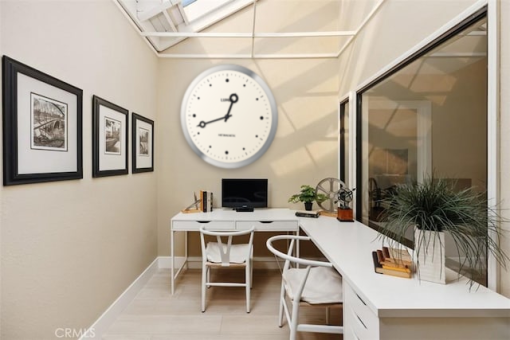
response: 12 h 42 min
